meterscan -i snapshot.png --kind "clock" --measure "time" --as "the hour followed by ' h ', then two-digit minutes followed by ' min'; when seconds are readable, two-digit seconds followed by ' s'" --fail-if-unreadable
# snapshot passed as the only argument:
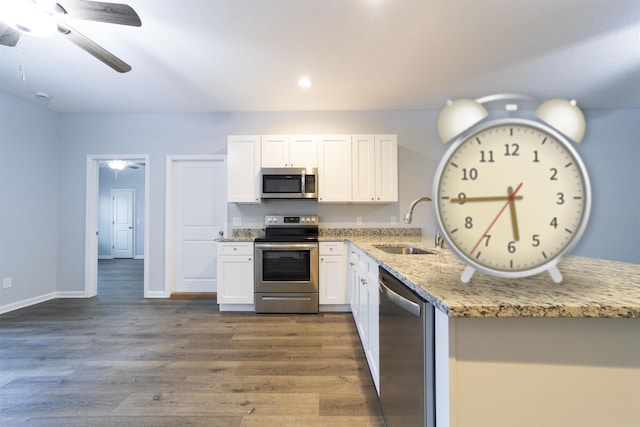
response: 5 h 44 min 36 s
